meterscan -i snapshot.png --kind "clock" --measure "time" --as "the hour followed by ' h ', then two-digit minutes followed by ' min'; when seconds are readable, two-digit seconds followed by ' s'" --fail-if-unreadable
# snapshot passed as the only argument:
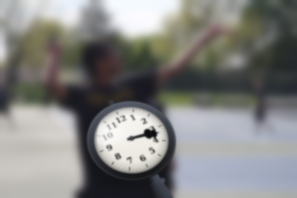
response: 3 h 17 min
